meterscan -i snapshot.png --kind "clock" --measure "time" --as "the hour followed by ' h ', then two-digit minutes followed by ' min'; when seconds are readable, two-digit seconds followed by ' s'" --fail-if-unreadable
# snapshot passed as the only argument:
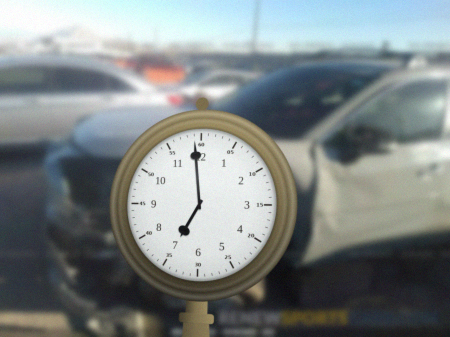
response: 6 h 59 min
